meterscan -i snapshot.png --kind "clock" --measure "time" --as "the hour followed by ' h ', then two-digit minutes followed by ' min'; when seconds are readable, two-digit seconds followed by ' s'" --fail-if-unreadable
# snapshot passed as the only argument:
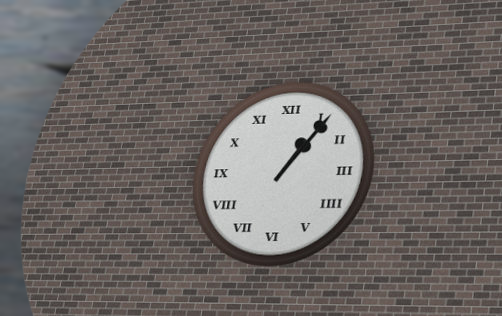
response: 1 h 06 min
